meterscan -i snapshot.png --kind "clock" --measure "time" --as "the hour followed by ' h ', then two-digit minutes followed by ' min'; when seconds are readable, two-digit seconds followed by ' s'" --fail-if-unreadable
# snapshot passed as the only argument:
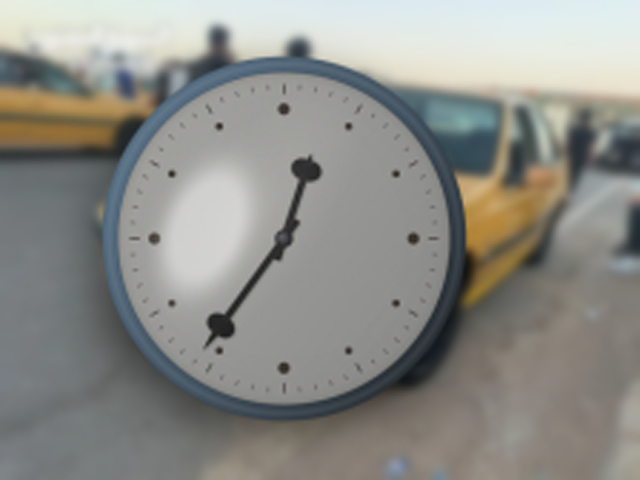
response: 12 h 36 min
